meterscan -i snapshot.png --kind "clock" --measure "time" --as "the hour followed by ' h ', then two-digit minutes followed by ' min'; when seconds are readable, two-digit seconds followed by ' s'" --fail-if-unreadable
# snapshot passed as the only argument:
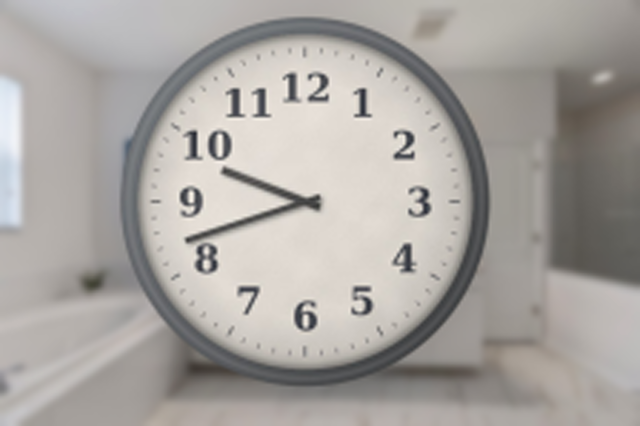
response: 9 h 42 min
